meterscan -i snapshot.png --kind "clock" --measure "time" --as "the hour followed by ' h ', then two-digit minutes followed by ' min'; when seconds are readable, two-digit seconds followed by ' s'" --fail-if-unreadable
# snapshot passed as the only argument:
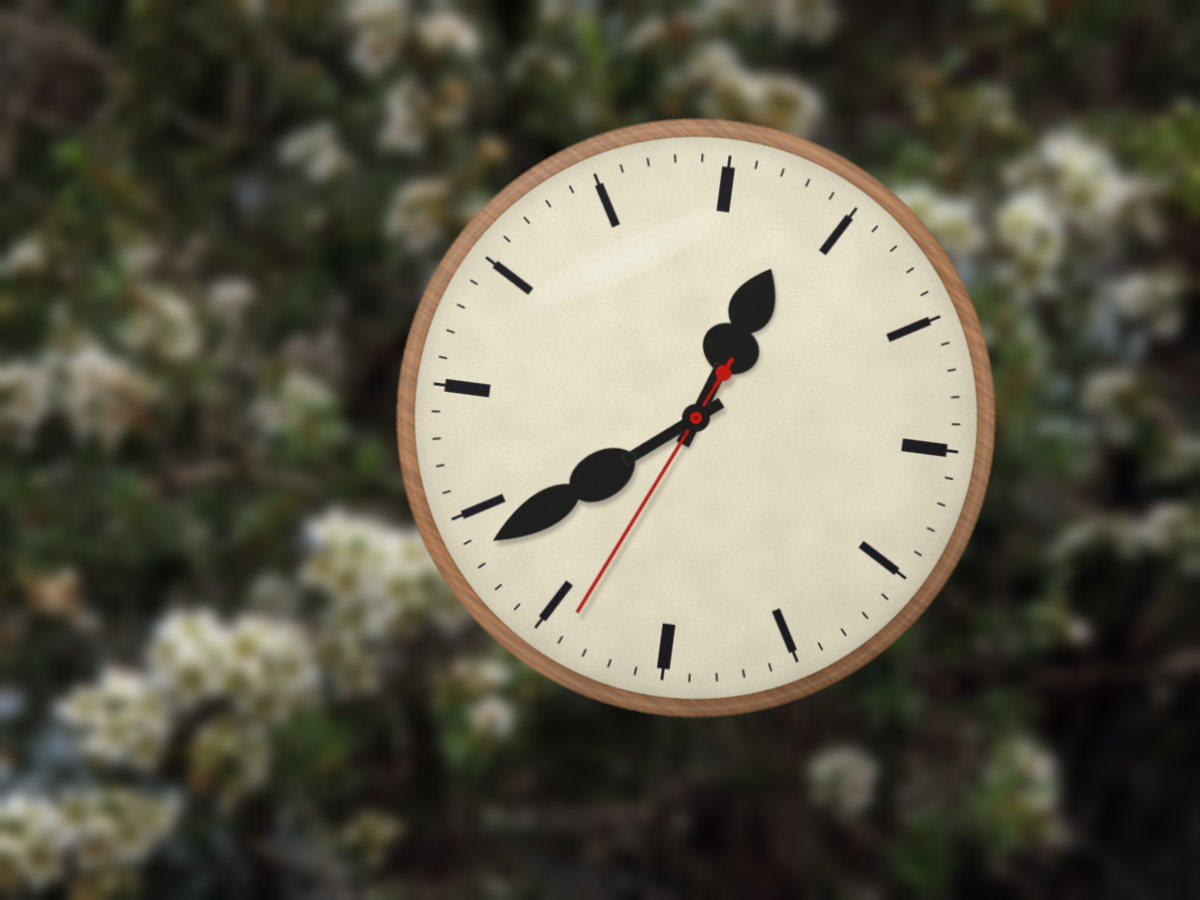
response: 12 h 38 min 34 s
